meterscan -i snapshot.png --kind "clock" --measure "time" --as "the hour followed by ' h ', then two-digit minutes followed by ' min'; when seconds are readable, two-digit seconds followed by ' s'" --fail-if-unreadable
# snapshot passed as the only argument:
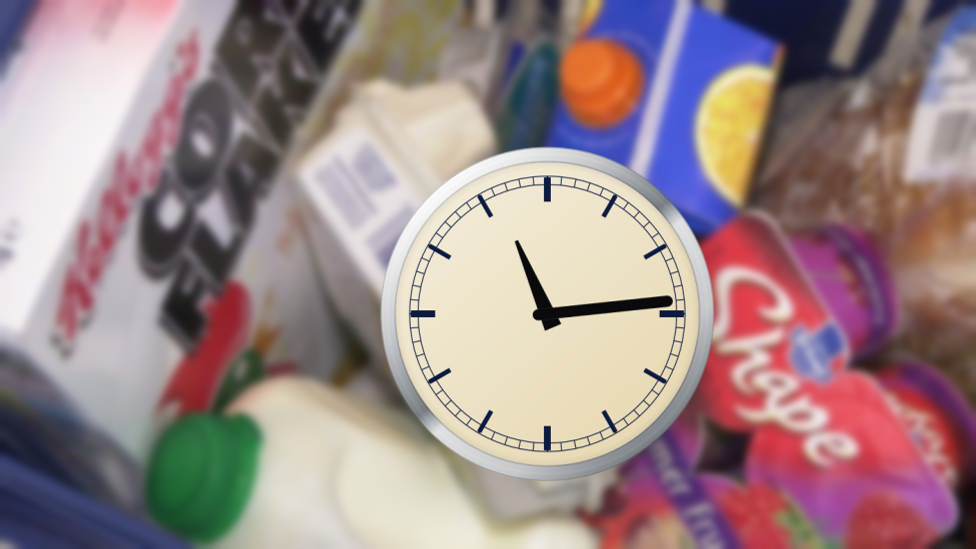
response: 11 h 14 min
